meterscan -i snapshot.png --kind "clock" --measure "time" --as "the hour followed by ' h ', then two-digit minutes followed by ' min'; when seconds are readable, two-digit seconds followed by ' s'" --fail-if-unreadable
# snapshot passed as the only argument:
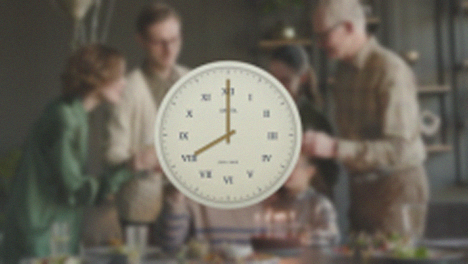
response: 8 h 00 min
